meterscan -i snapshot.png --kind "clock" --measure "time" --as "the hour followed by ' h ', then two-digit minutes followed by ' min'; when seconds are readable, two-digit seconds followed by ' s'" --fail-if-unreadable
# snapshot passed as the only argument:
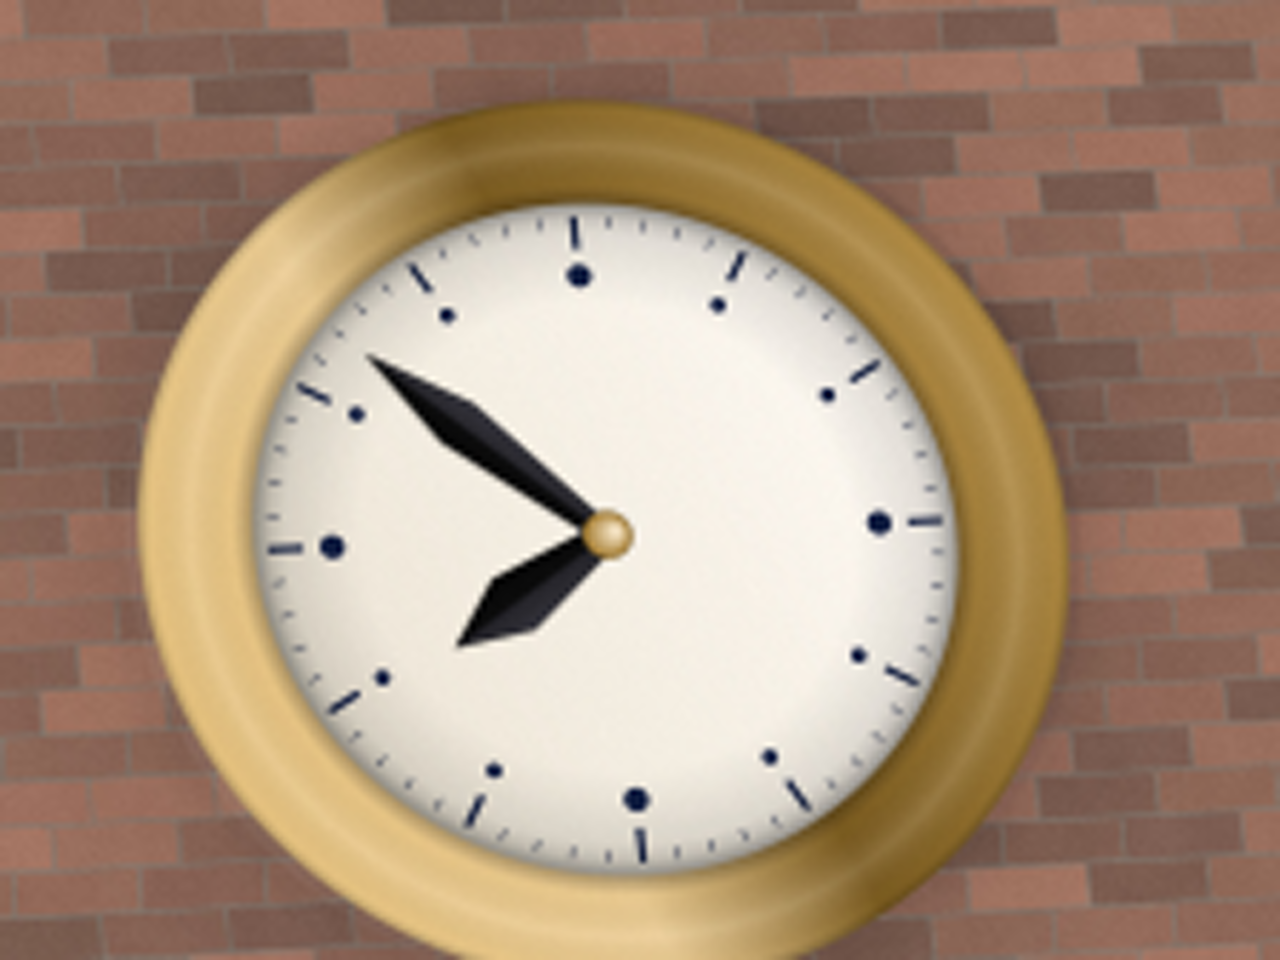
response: 7 h 52 min
